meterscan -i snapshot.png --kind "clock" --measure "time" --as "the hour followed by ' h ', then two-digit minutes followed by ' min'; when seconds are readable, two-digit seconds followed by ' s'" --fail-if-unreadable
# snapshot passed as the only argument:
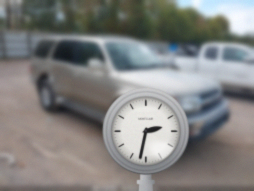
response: 2 h 32 min
